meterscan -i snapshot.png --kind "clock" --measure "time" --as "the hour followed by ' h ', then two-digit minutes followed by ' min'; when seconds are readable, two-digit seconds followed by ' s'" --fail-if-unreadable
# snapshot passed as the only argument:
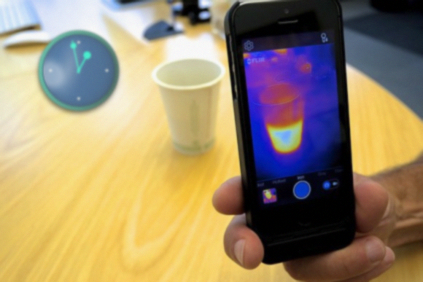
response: 12 h 58 min
